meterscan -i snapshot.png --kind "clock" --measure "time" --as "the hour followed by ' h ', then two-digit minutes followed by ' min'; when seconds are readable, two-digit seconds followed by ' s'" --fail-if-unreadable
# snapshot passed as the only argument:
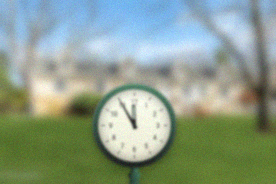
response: 11 h 55 min
